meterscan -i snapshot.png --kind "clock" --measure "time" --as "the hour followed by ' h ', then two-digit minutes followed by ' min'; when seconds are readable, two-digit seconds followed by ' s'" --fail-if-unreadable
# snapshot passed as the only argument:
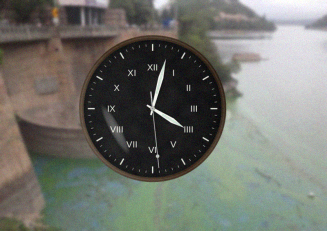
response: 4 h 02 min 29 s
